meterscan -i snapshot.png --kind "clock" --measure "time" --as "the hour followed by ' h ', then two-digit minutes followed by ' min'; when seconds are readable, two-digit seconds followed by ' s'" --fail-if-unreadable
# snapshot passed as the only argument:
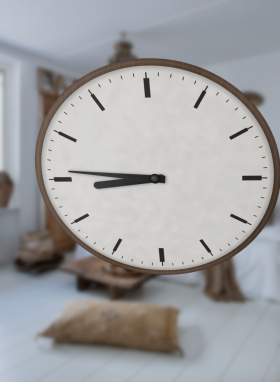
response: 8 h 46 min
